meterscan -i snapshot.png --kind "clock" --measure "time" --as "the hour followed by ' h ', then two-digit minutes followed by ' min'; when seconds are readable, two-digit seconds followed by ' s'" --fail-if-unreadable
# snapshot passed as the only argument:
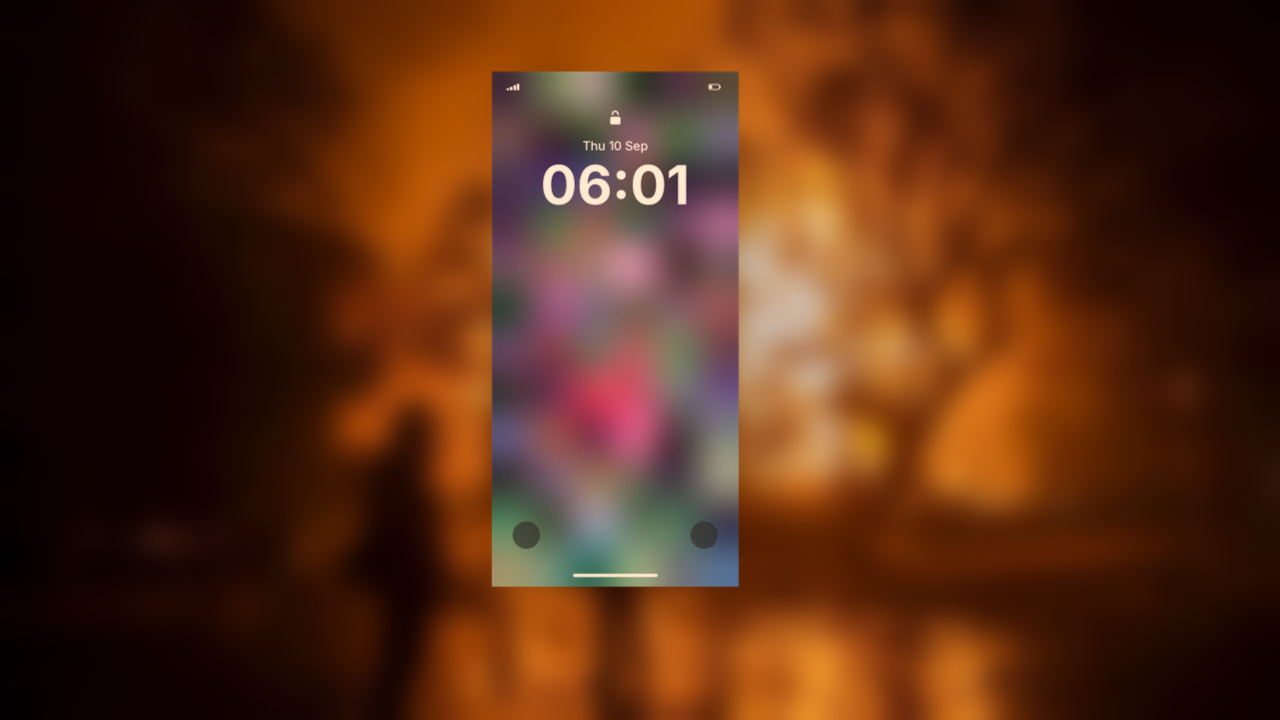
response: 6 h 01 min
